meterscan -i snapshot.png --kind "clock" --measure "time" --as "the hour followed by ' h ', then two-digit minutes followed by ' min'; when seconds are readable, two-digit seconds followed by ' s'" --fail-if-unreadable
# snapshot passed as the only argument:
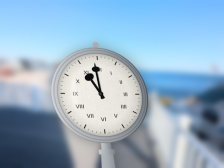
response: 10 h 59 min
